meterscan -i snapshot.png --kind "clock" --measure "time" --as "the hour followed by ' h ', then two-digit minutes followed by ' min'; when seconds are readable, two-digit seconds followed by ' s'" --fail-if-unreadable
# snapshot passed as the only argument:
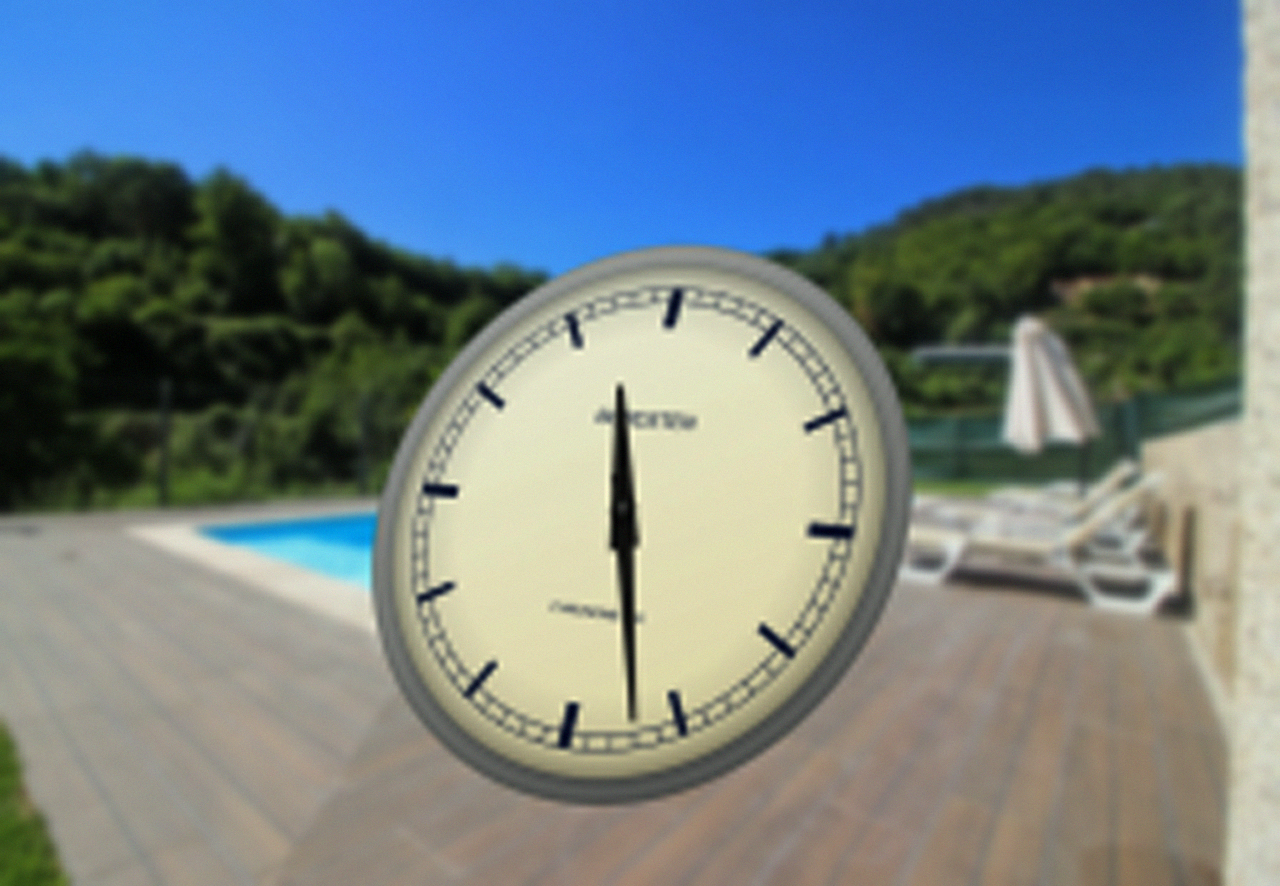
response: 11 h 27 min
